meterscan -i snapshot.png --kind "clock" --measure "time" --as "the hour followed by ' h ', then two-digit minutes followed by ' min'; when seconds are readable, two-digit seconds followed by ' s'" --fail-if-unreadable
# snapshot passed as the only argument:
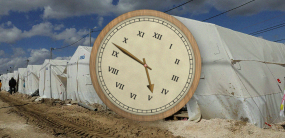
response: 4 h 47 min
